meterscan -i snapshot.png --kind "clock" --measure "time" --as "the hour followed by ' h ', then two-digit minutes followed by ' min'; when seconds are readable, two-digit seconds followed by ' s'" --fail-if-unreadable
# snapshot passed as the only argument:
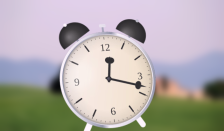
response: 12 h 18 min
